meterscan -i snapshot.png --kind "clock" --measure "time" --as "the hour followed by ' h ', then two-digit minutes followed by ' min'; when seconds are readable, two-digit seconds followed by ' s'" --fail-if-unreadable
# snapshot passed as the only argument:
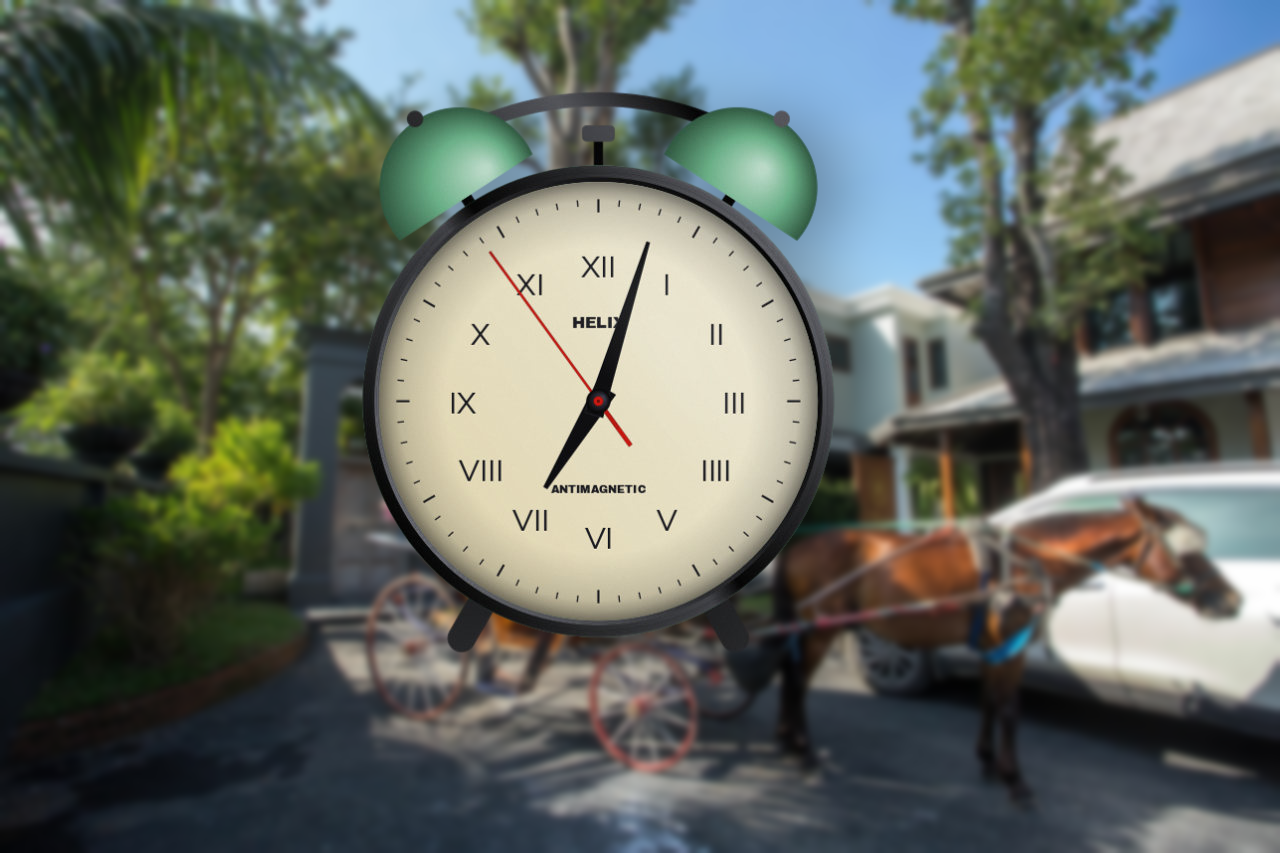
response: 7 h 02 min 54 s
